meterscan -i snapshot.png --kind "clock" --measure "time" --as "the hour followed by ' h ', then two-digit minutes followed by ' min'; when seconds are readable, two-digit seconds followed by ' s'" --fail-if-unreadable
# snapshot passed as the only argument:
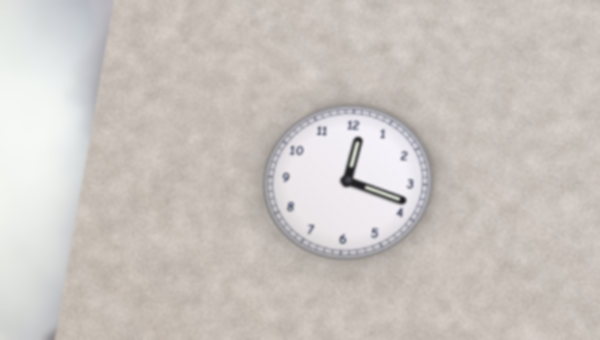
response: 12 h 18 min
